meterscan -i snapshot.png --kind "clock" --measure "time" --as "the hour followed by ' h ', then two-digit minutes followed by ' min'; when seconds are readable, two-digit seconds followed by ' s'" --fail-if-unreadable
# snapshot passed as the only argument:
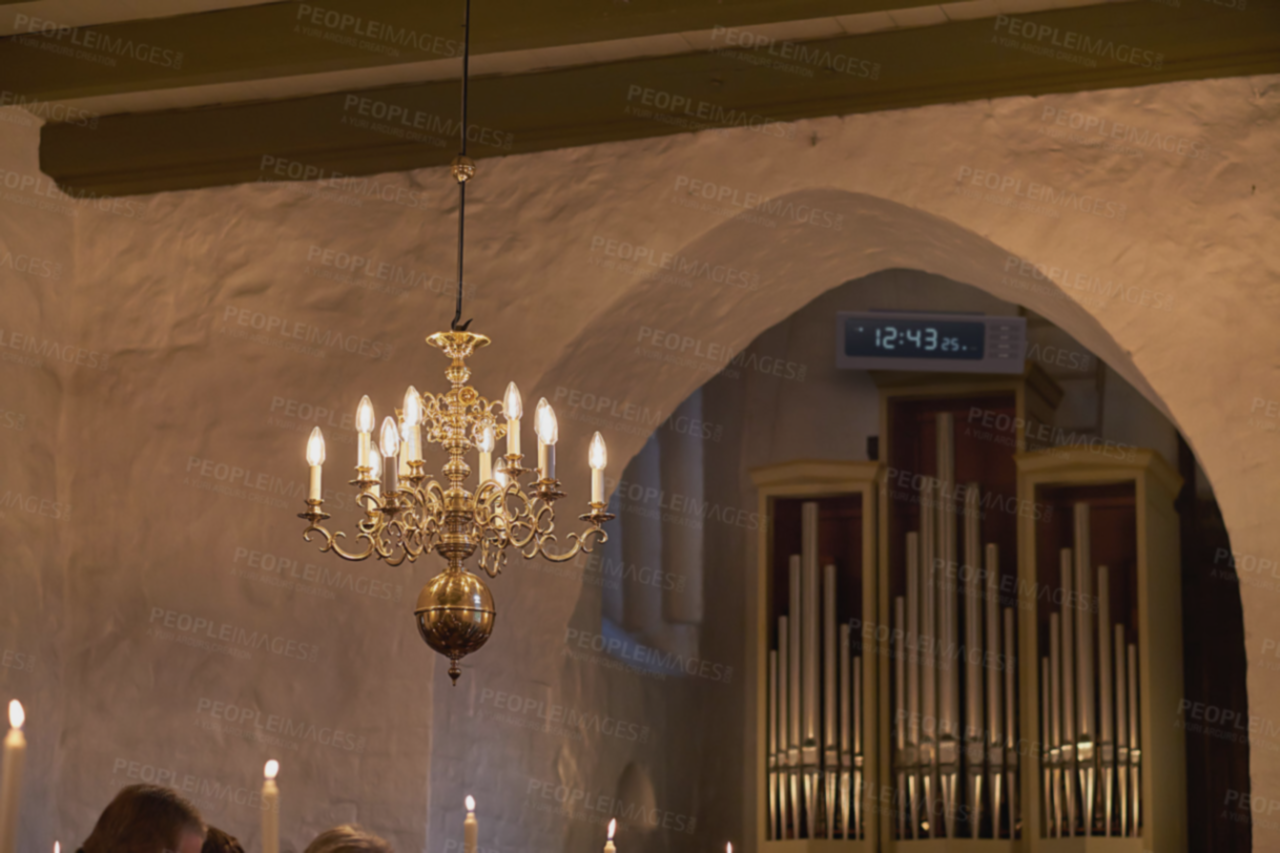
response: 12 h 43 min
